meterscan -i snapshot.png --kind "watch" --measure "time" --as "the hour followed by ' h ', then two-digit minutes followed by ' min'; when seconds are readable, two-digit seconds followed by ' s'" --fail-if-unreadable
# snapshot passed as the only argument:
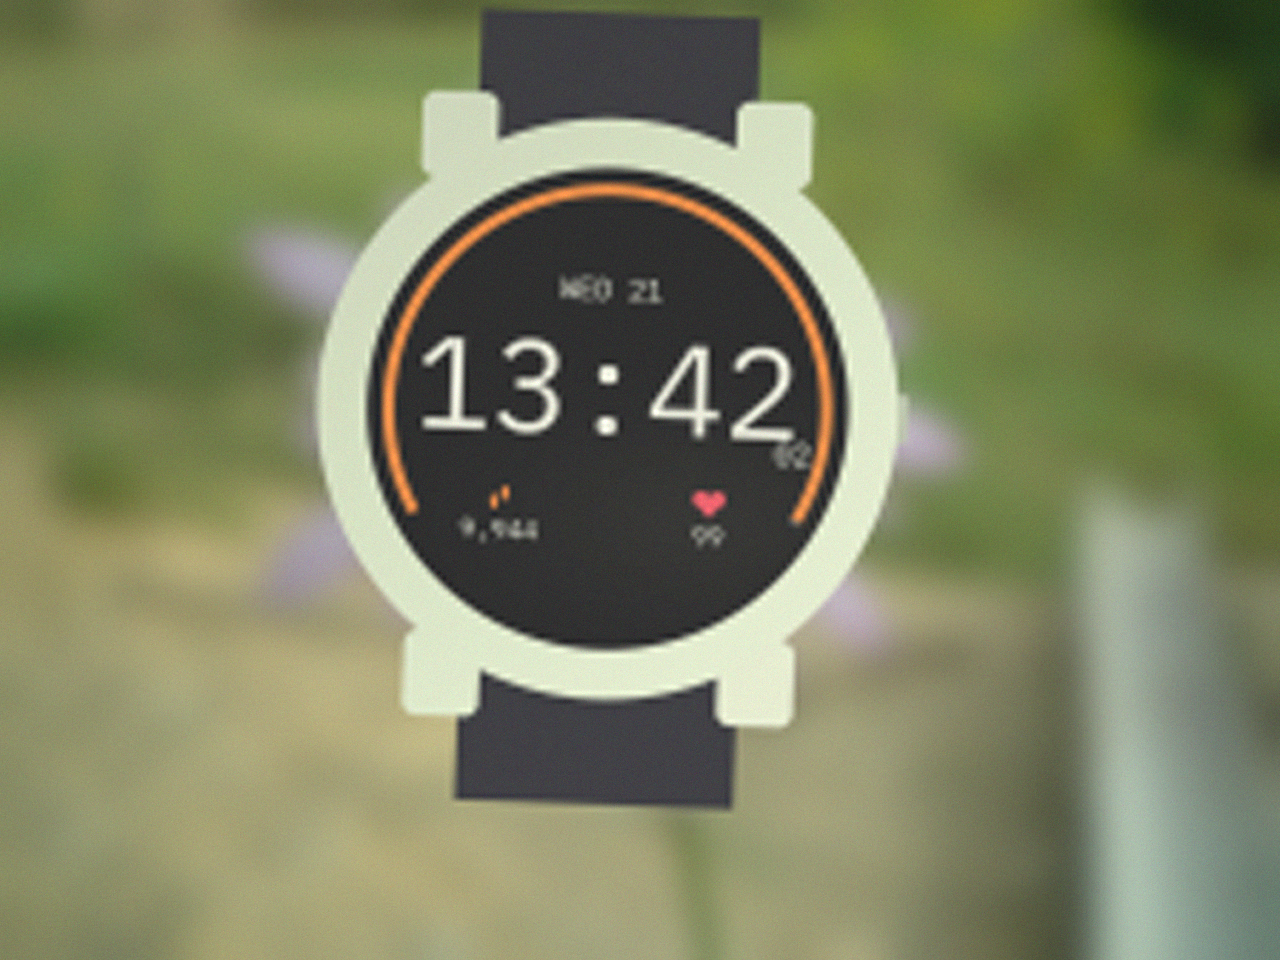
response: 13 h 42 min
